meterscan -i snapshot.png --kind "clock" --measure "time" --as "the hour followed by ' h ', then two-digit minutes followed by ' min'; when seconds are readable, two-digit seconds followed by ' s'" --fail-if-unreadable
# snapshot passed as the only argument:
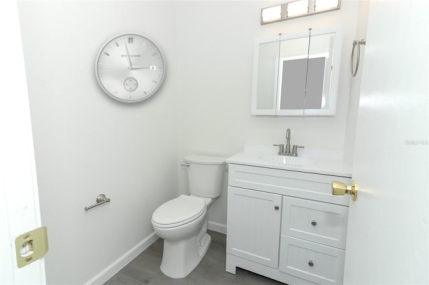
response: 2 h 58 min
